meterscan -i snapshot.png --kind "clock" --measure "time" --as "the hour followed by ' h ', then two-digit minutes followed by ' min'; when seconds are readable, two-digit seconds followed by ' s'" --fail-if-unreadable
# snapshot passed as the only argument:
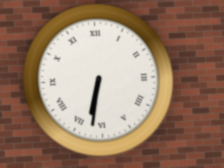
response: 6 h 32 min
